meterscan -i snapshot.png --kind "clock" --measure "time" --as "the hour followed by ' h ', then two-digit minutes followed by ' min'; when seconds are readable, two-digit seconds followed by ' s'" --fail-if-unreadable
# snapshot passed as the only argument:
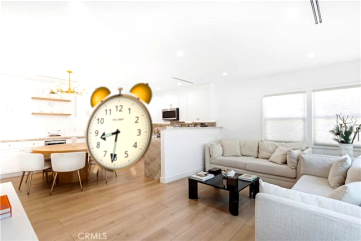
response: 8 h 31 min
